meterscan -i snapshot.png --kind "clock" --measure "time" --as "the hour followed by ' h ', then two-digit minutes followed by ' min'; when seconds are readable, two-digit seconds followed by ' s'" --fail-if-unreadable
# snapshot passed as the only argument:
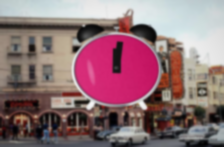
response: 12 h 01 min
